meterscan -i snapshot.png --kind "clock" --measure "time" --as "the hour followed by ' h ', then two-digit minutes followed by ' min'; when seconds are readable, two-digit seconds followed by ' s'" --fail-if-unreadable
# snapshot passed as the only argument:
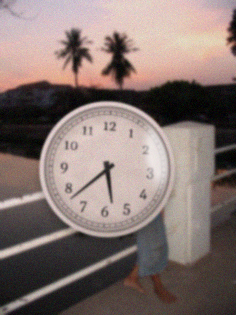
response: 5 h 38 min
